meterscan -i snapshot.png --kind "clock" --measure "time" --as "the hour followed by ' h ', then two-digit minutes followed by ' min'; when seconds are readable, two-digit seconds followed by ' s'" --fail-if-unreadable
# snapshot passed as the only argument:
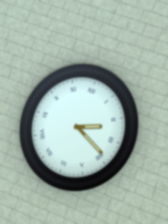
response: 2 h 19 min
